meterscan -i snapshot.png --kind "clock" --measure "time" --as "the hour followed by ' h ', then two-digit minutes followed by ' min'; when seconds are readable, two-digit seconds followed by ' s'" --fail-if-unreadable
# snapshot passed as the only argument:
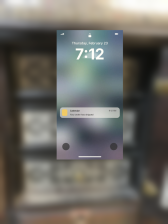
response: 7 h 12 min
